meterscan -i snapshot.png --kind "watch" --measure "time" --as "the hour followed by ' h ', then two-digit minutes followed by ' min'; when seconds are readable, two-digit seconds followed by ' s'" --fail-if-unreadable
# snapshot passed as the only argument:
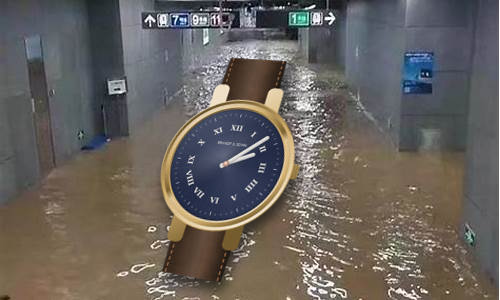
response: 2 h 08 min
